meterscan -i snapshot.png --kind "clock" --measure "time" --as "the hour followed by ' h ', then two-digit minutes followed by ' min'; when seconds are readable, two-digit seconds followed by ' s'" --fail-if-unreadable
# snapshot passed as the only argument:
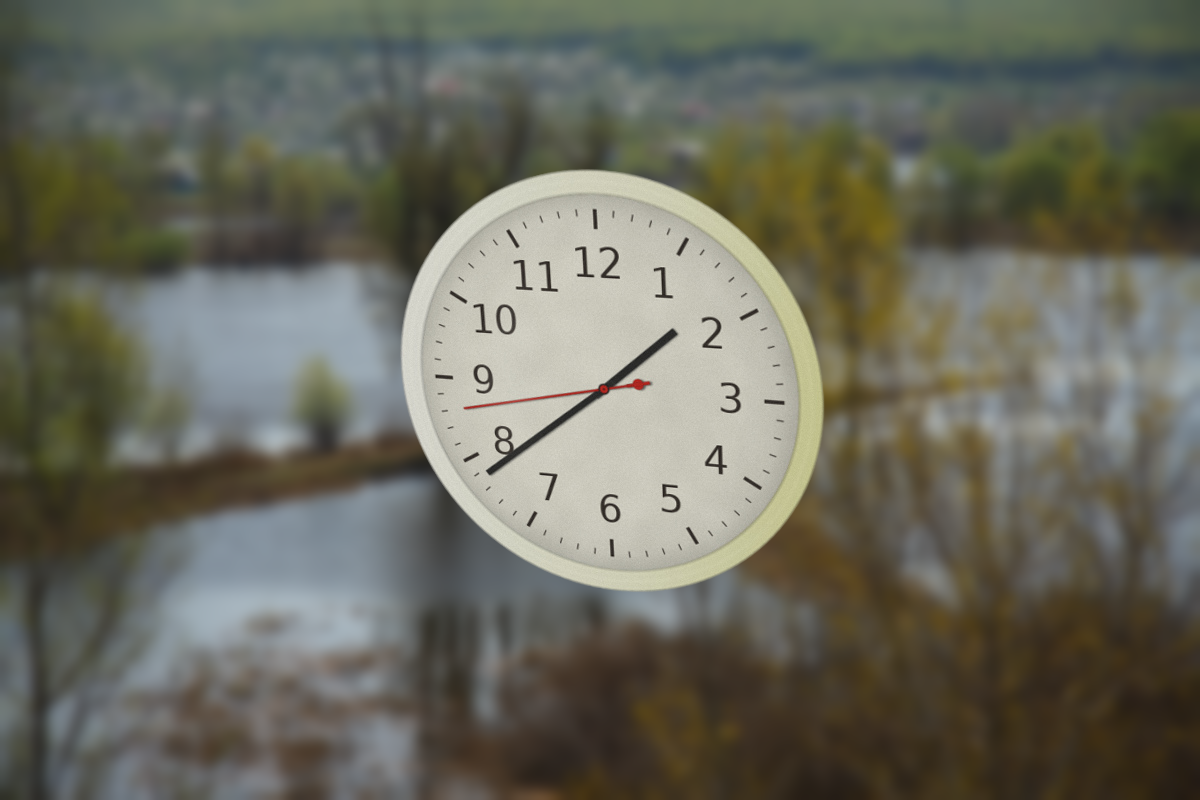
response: 1 h 38 min 43 s
